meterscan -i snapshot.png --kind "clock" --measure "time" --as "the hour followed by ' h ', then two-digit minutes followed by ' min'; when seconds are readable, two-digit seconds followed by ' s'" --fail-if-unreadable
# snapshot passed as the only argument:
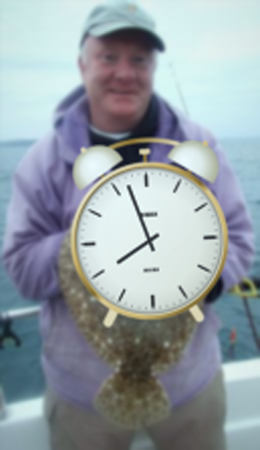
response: 7 h 57 min
